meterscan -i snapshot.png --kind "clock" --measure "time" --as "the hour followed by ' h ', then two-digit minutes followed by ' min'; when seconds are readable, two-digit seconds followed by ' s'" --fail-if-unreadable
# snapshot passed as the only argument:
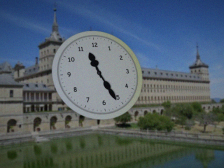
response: 11 h 26 min
